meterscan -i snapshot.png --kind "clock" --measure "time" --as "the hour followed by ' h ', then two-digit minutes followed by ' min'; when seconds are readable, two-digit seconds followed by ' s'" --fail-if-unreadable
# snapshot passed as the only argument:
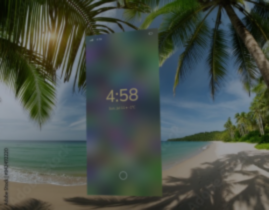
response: 4 h 58 min
